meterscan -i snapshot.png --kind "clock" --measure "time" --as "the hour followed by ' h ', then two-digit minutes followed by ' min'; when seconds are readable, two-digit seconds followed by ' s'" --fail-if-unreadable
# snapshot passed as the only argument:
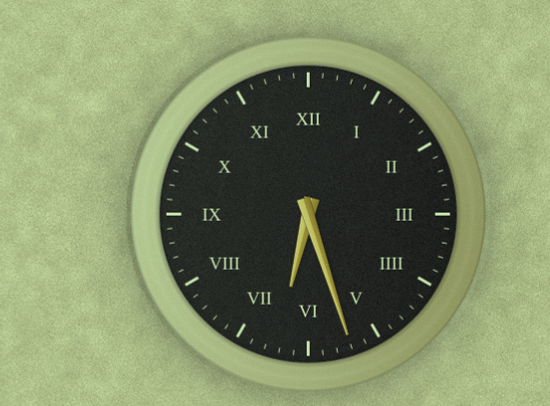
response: 6 h 27 min
